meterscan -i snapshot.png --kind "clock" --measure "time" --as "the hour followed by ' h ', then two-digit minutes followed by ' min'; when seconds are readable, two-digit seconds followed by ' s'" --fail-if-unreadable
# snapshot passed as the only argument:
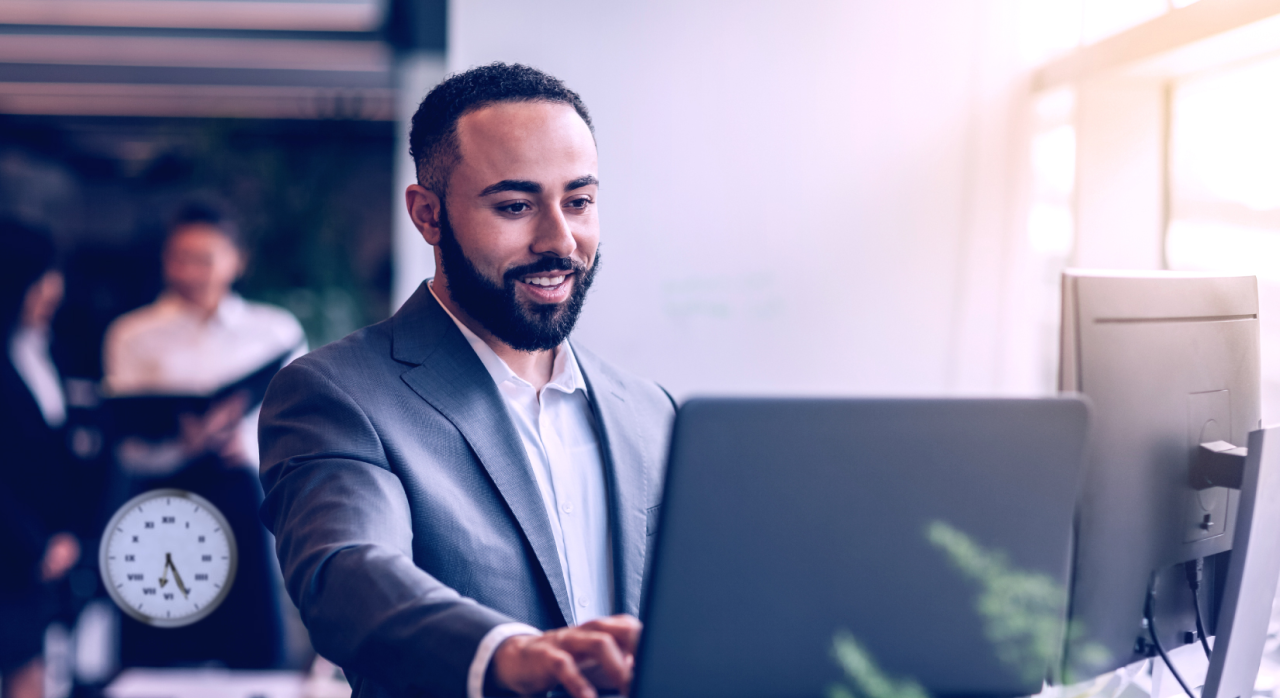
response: 6 h 26 min
